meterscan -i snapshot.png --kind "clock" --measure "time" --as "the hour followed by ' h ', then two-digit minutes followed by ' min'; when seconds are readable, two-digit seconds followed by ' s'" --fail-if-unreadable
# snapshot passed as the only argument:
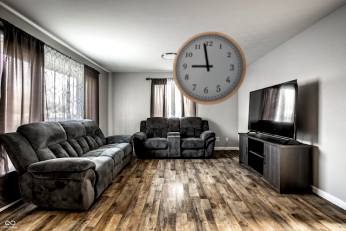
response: 8 h 58 min
